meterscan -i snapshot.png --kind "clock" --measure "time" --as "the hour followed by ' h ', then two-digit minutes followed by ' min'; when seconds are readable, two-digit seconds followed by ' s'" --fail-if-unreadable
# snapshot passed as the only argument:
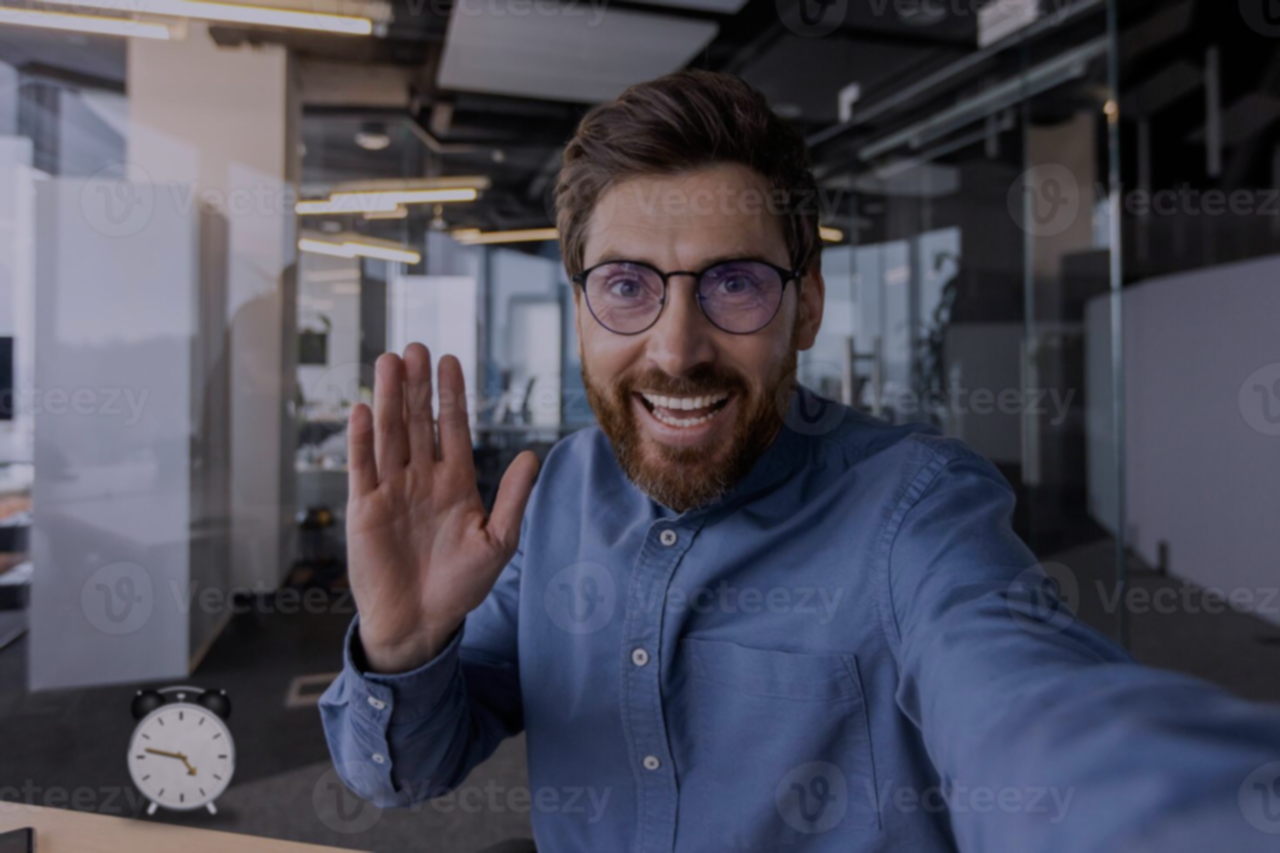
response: 4 h 47 min
